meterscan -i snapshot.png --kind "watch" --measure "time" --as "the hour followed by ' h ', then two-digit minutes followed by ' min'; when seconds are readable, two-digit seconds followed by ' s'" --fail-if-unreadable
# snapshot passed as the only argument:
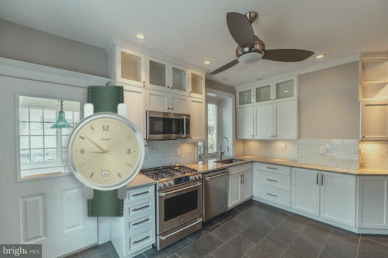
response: 8 h 51 min
